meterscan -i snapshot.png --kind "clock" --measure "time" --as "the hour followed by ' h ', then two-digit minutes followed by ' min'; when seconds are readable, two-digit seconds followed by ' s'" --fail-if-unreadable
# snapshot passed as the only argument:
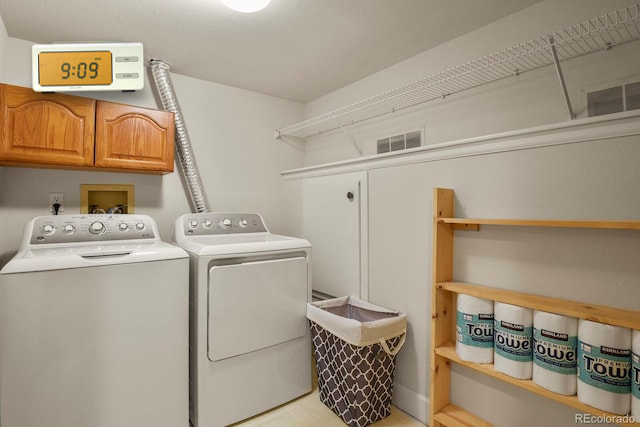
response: 9 h 09 min
